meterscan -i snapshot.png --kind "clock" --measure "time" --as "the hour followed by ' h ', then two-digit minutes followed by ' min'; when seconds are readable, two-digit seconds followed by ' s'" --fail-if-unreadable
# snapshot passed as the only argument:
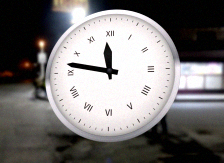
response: 11 h 47 min
